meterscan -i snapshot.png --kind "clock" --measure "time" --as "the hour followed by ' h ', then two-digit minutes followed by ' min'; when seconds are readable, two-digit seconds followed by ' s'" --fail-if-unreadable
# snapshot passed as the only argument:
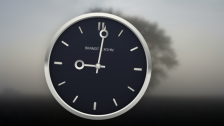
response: 9 h 01 min
